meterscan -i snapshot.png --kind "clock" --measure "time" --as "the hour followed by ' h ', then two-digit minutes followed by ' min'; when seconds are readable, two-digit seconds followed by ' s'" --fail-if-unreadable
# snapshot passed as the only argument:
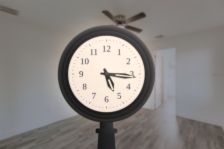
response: 5 h 16 min
